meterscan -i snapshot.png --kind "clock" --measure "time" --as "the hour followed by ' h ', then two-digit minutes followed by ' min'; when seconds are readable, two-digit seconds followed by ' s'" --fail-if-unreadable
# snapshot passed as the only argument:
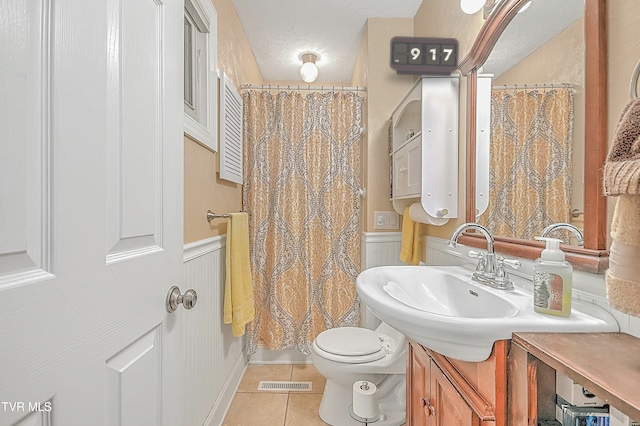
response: 9 h 17 min
